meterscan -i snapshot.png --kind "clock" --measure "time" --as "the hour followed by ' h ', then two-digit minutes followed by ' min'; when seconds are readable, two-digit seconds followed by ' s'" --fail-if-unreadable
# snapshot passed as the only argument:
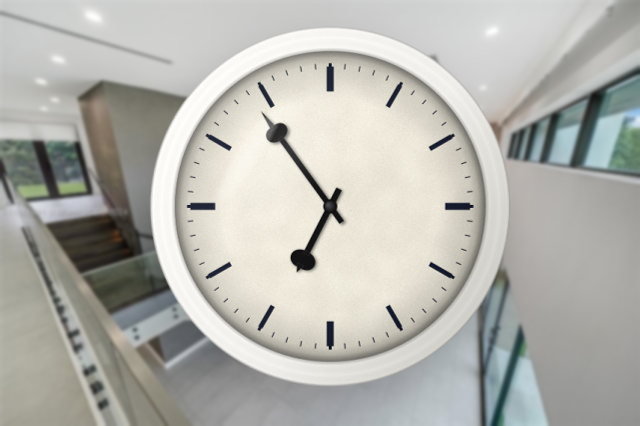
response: 6 h 54 min
